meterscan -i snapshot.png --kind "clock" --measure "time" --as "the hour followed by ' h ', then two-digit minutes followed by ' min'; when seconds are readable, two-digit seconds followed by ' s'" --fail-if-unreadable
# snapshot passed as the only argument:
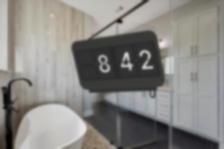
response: 8 h 42 min
